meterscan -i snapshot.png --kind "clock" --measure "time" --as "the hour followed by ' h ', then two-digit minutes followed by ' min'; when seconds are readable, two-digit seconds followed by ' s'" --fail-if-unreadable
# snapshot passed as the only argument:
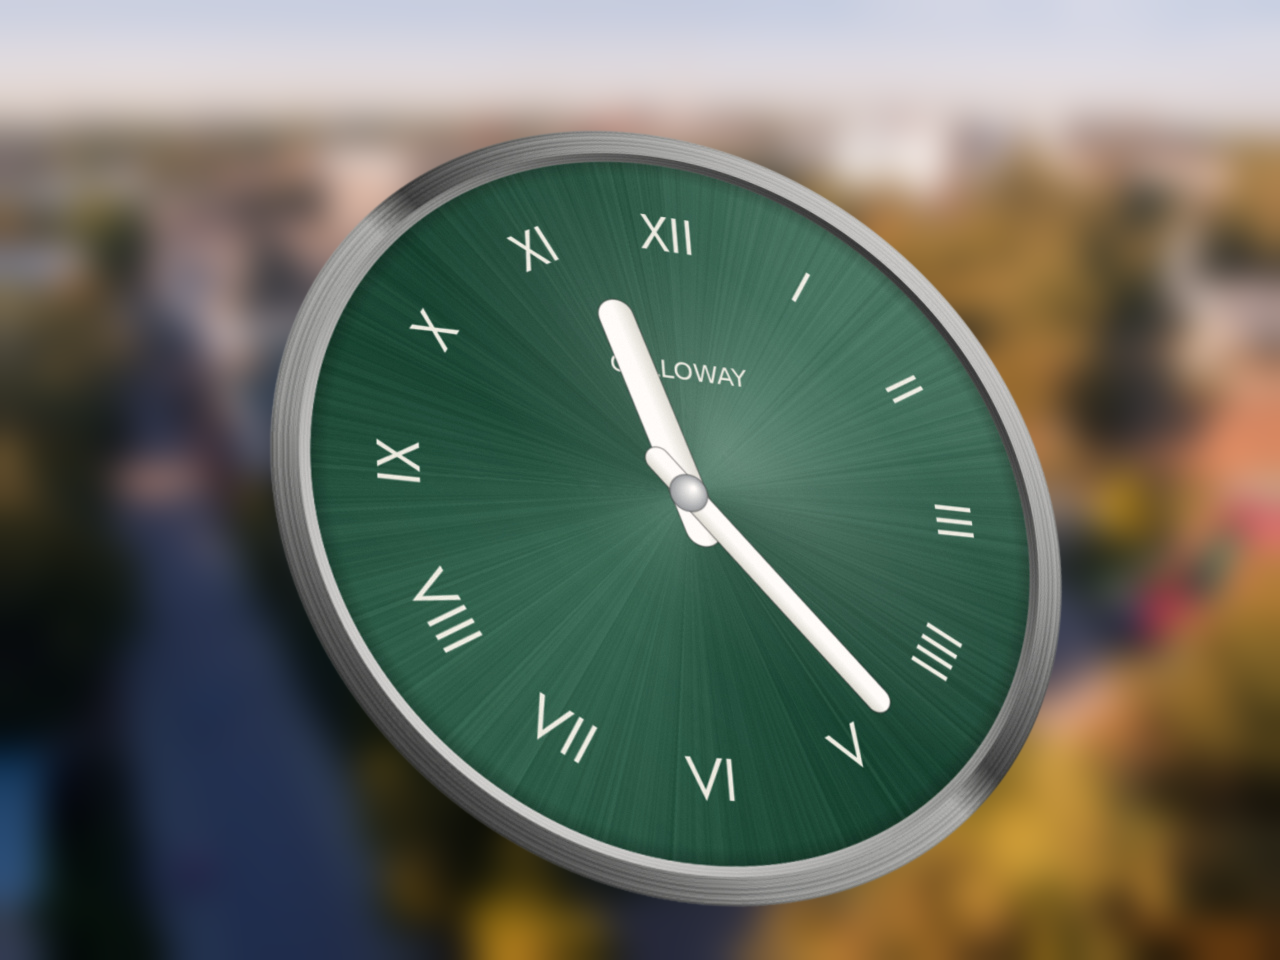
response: 11 h 23 min
